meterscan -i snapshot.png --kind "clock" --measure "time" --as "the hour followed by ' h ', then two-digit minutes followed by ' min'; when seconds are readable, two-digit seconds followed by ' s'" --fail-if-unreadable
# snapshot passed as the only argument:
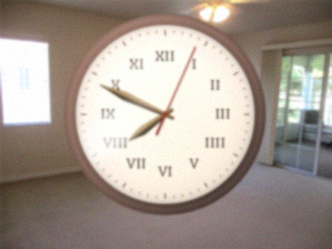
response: 7 h 49 min 04 s
